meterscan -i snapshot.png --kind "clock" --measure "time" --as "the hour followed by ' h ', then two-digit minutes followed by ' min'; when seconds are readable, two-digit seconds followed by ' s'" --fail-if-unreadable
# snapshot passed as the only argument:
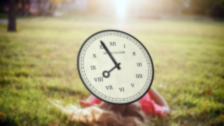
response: 7 h 56 min
